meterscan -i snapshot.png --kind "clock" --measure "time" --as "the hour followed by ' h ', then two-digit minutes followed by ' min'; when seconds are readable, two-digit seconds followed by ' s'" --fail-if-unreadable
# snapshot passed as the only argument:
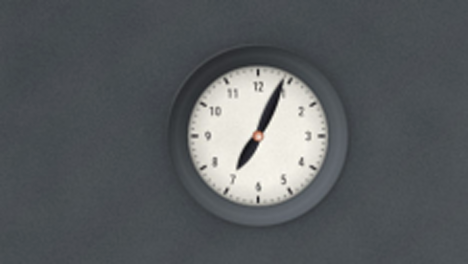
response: 7 h 04 min
